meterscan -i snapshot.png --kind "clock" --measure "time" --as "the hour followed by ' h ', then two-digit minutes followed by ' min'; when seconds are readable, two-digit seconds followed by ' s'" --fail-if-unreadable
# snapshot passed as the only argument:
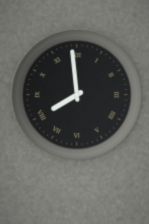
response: 7 h 59 min
